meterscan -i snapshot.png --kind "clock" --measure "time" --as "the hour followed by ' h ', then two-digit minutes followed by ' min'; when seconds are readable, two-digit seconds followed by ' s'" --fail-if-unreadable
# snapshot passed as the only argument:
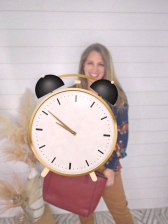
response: 9 h 51 min
